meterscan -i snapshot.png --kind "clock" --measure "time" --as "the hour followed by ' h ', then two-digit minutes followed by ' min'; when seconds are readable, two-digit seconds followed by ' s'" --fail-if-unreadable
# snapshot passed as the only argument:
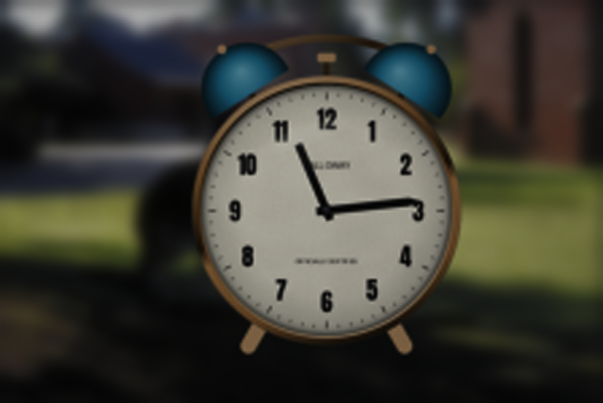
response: 11 h 14 min
